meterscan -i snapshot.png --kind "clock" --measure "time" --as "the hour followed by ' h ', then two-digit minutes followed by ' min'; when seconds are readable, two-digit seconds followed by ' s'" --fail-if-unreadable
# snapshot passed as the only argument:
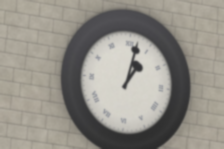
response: 1 h 02 min
